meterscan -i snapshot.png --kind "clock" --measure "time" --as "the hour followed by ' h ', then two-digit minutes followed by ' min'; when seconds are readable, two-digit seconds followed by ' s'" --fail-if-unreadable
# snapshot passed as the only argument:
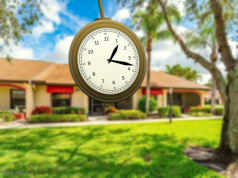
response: 1 h 18 min
